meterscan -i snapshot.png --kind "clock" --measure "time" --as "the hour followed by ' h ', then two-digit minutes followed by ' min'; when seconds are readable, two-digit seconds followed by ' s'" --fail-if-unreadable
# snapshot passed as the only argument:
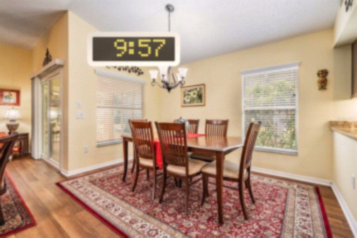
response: 9 h 57 min
